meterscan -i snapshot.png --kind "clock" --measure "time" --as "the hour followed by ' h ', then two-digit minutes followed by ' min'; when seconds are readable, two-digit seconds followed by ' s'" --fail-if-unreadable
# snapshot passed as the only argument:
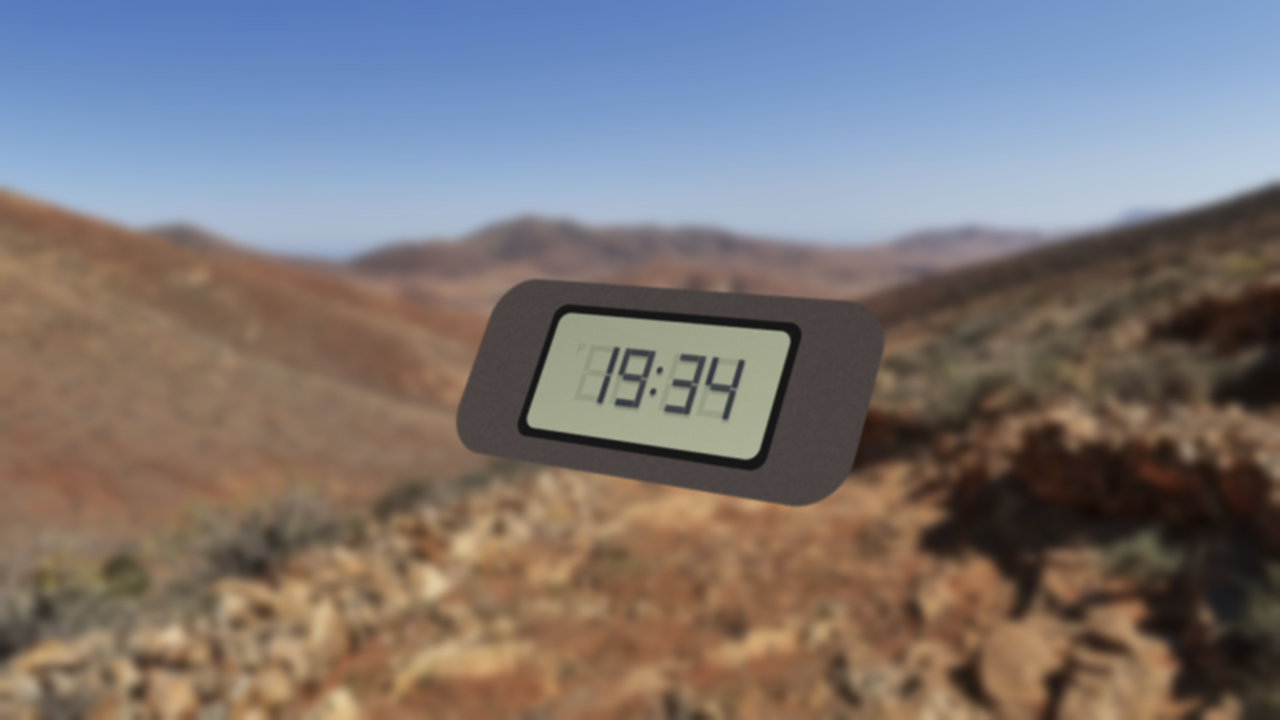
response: 19 h 34 min
